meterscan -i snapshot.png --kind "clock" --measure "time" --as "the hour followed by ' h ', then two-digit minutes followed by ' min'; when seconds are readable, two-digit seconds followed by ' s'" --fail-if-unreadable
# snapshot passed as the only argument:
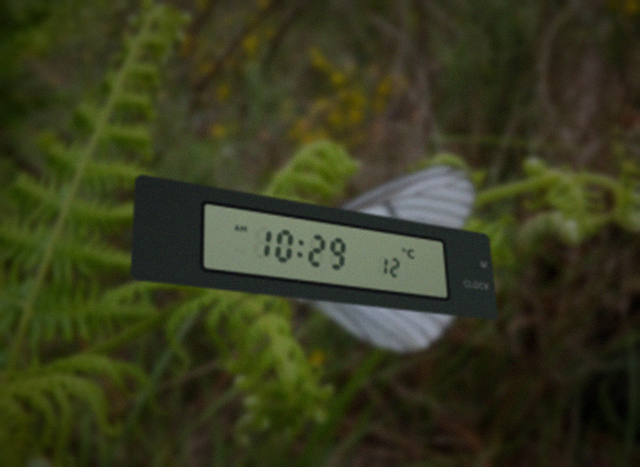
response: 10 h 29 min
